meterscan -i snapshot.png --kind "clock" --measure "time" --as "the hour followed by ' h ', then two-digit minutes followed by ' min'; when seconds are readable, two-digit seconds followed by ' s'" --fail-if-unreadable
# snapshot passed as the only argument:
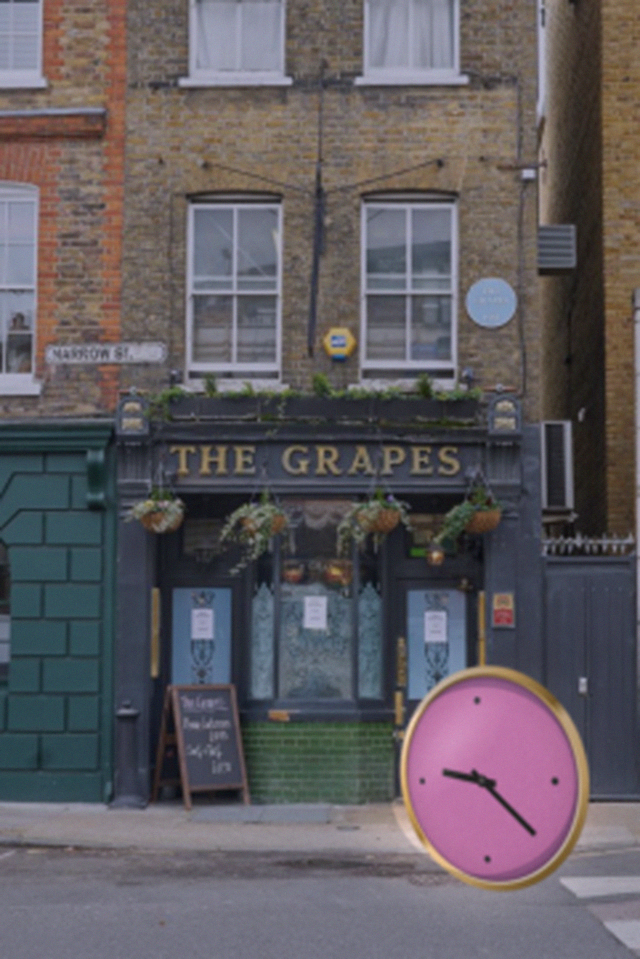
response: 9 h 22 min
